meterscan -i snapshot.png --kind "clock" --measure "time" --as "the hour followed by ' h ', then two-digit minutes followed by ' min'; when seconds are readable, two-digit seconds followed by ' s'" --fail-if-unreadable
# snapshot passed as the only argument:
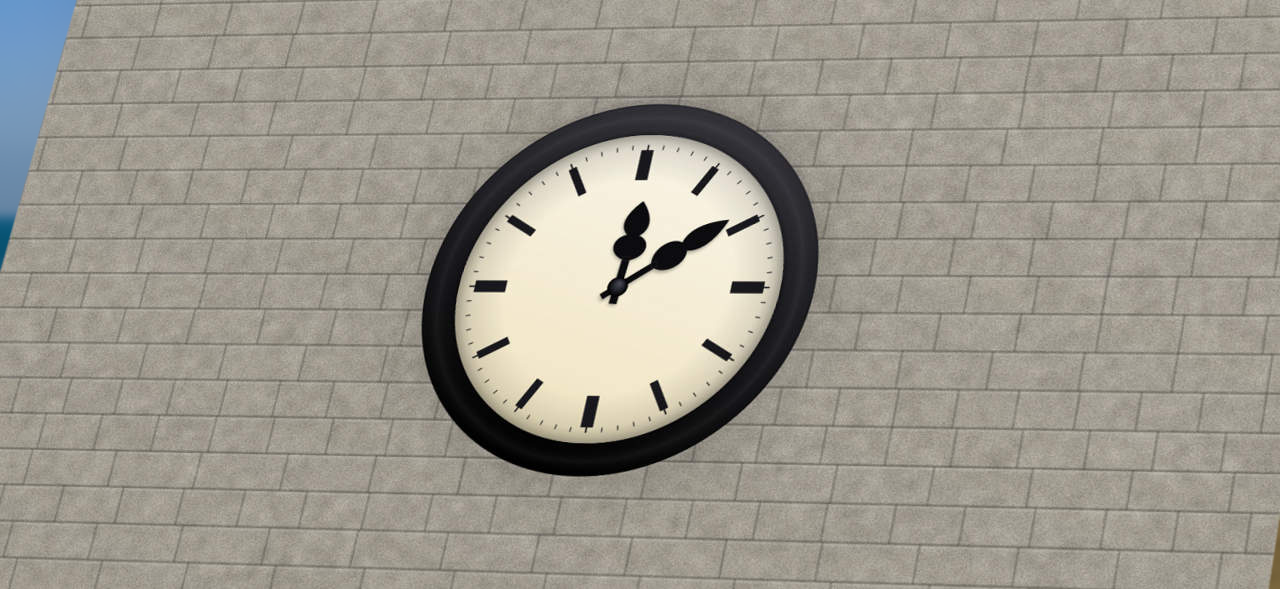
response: 12 h 09 min
